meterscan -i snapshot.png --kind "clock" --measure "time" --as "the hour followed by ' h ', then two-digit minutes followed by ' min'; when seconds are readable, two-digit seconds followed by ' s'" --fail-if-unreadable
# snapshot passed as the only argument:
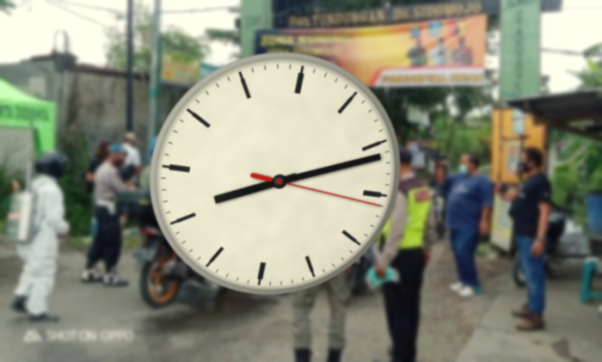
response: 8 h 11 min 16 s
